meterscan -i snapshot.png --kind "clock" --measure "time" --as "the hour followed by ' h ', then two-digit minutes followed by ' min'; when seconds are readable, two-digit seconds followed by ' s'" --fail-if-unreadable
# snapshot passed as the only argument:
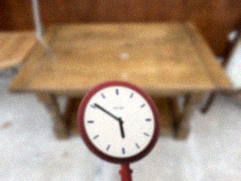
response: 5 h 51 min
